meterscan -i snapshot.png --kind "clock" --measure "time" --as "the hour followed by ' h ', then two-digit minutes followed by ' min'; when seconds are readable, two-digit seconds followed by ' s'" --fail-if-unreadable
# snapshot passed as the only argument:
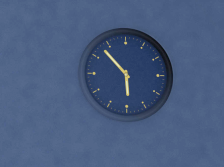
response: 5 h 53 min
